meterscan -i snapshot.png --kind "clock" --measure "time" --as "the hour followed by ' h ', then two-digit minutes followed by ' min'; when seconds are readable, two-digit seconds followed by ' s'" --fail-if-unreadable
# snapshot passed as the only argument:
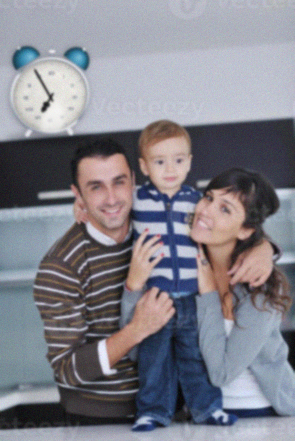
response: 6 h 55 min
